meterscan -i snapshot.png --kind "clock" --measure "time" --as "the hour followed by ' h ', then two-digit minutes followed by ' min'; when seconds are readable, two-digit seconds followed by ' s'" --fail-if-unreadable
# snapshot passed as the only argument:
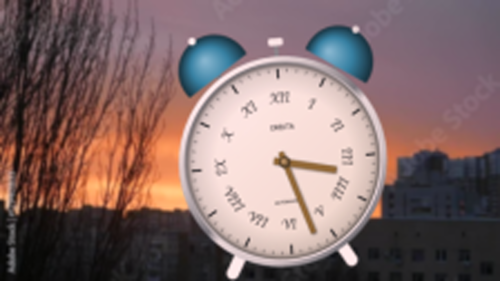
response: 3 h 27 min
